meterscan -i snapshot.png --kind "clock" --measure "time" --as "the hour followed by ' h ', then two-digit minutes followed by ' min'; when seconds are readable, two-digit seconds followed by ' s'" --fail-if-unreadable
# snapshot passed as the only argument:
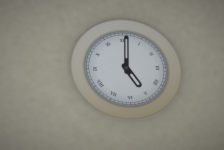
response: 5 h 01 min
